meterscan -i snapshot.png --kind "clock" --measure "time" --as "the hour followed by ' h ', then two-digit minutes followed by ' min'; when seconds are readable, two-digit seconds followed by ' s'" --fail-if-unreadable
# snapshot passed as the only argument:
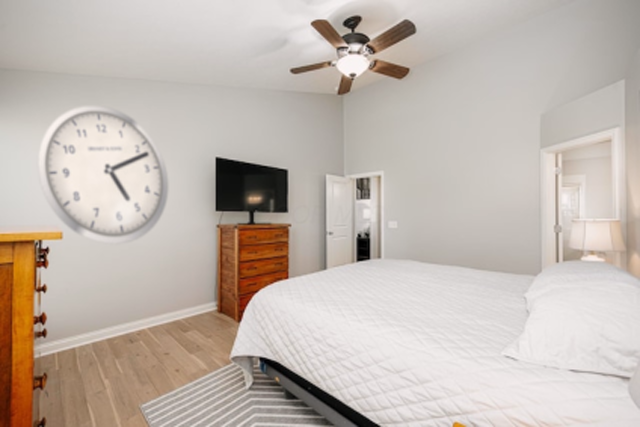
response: 5 h 12 min
